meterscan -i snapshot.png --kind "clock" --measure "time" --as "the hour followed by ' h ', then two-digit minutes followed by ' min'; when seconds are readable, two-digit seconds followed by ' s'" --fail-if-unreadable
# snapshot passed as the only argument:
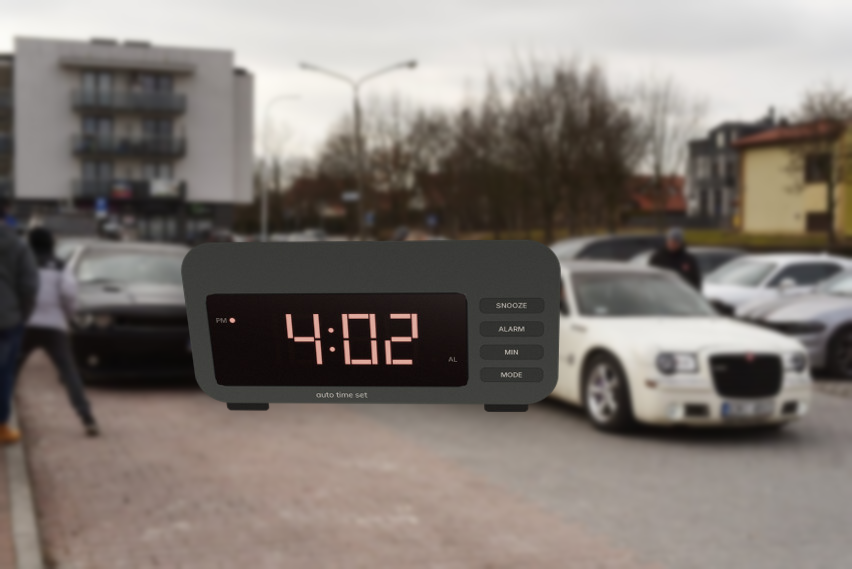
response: 4 h 02 min
